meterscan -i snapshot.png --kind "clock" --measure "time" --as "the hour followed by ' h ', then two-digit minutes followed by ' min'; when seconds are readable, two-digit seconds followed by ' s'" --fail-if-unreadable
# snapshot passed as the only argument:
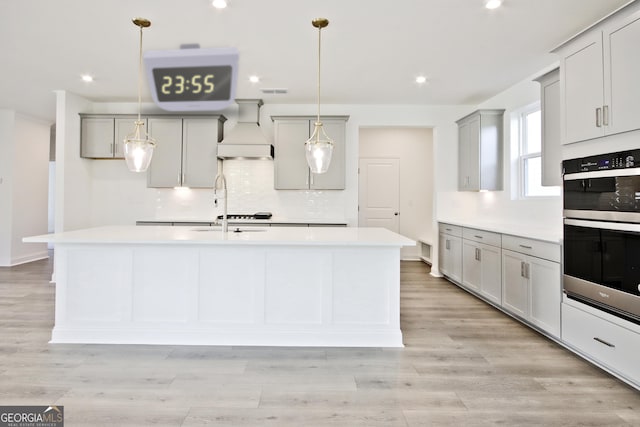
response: 23 h 55 min
